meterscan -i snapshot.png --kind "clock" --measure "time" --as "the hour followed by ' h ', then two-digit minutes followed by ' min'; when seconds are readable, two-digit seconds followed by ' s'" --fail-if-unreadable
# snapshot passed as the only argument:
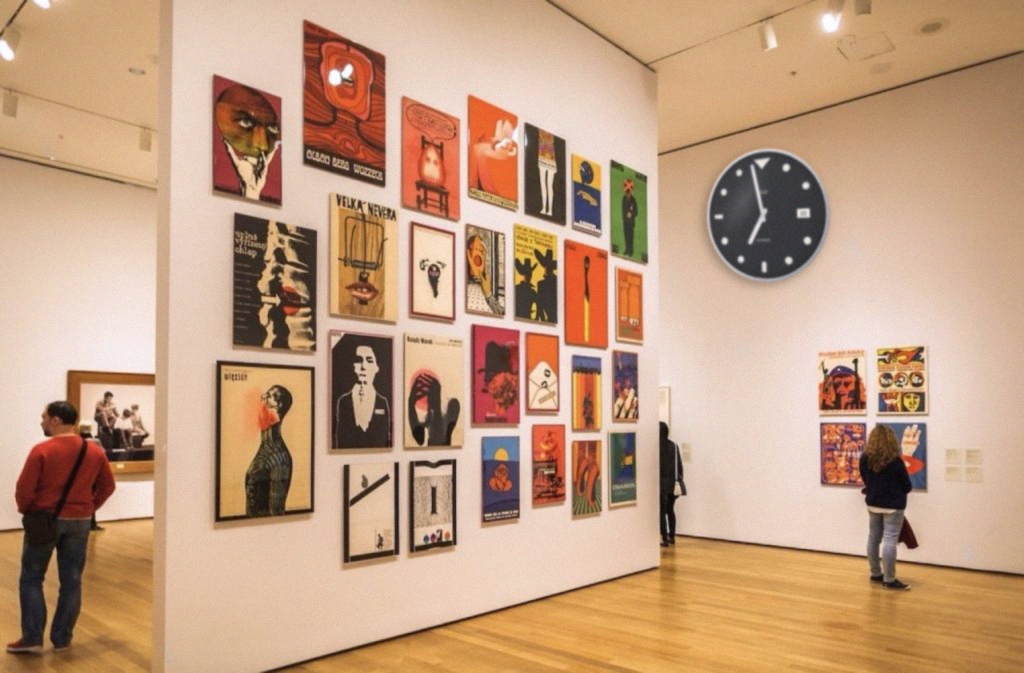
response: 6 h 58 min
